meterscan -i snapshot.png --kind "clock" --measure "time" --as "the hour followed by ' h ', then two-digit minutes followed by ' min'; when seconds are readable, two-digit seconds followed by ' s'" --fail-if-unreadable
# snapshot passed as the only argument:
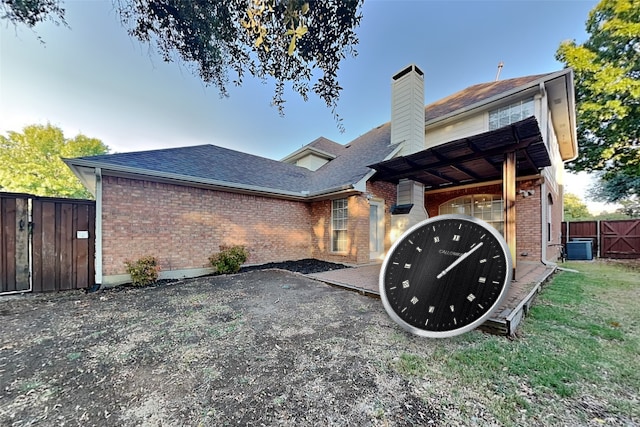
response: 1 h 06 min
